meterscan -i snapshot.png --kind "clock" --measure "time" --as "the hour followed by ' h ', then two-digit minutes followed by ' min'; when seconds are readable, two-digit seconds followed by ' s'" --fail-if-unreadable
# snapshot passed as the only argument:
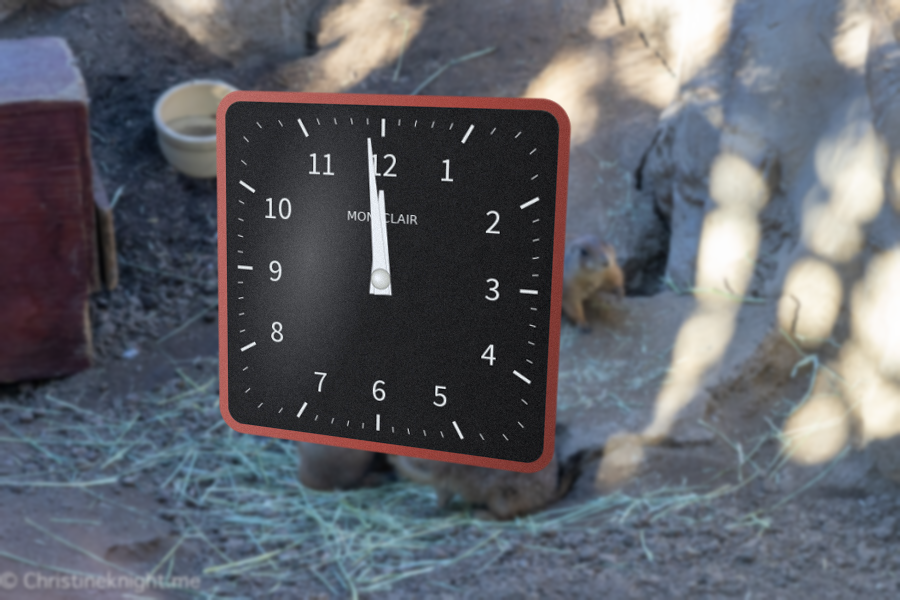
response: 11 h 59 min
